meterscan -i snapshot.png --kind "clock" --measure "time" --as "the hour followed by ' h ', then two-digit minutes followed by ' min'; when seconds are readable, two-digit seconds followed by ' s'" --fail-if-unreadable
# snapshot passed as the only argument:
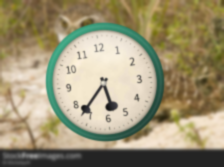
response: 5 h 37 min
